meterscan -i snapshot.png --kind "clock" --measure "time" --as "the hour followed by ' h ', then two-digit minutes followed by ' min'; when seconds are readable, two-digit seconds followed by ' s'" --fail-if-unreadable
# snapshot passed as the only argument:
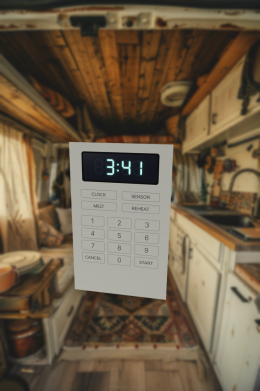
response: 3 h 41 min
